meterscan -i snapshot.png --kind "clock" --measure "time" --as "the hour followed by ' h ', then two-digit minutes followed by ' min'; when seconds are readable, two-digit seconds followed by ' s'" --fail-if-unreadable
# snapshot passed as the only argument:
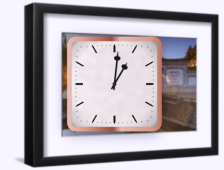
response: 1 h 01 min
